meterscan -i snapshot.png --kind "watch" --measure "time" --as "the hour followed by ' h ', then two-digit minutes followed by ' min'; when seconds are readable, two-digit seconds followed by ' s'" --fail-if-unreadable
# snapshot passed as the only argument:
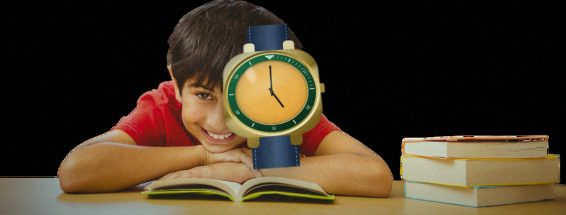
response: 5 h 00 min
